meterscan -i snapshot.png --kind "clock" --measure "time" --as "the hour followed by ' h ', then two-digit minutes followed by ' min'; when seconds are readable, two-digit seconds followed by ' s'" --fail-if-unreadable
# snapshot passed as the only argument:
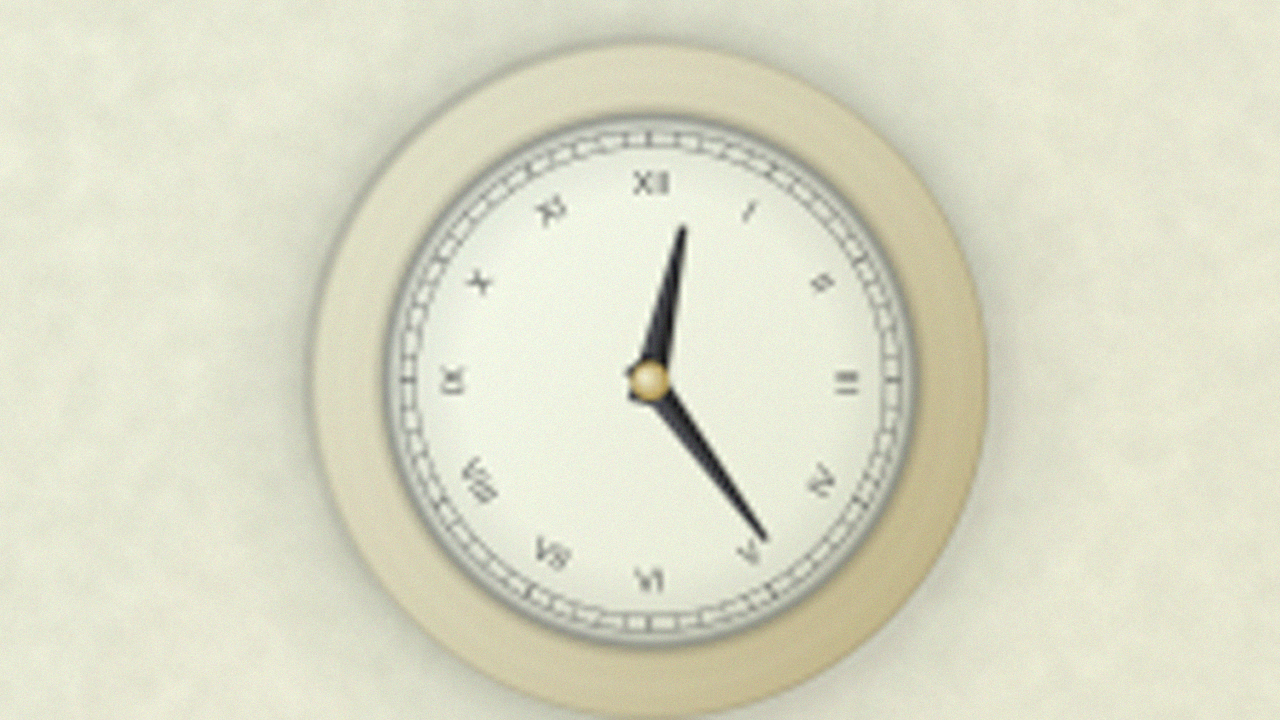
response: 12 h 24 min
